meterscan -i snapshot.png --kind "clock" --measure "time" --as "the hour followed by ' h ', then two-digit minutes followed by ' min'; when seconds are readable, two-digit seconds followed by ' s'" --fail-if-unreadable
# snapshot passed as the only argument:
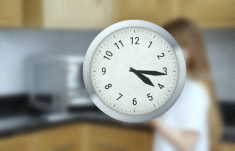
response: 4 h 16 min
